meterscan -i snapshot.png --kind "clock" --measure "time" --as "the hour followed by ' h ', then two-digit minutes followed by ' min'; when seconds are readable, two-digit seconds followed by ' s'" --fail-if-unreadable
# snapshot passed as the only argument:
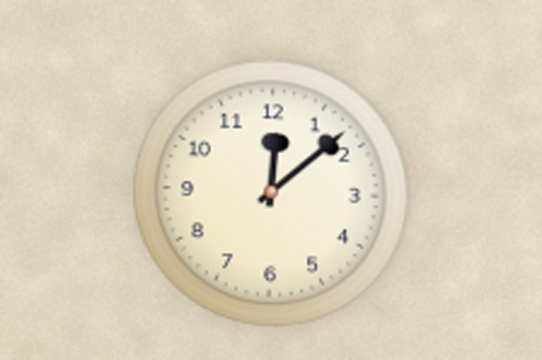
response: 12 h 08 min
